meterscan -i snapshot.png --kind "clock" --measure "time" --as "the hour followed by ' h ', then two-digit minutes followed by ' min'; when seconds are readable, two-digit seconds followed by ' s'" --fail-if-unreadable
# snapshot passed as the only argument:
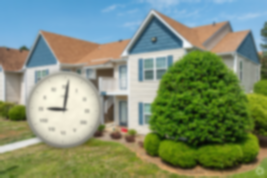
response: 9 h 01 min
